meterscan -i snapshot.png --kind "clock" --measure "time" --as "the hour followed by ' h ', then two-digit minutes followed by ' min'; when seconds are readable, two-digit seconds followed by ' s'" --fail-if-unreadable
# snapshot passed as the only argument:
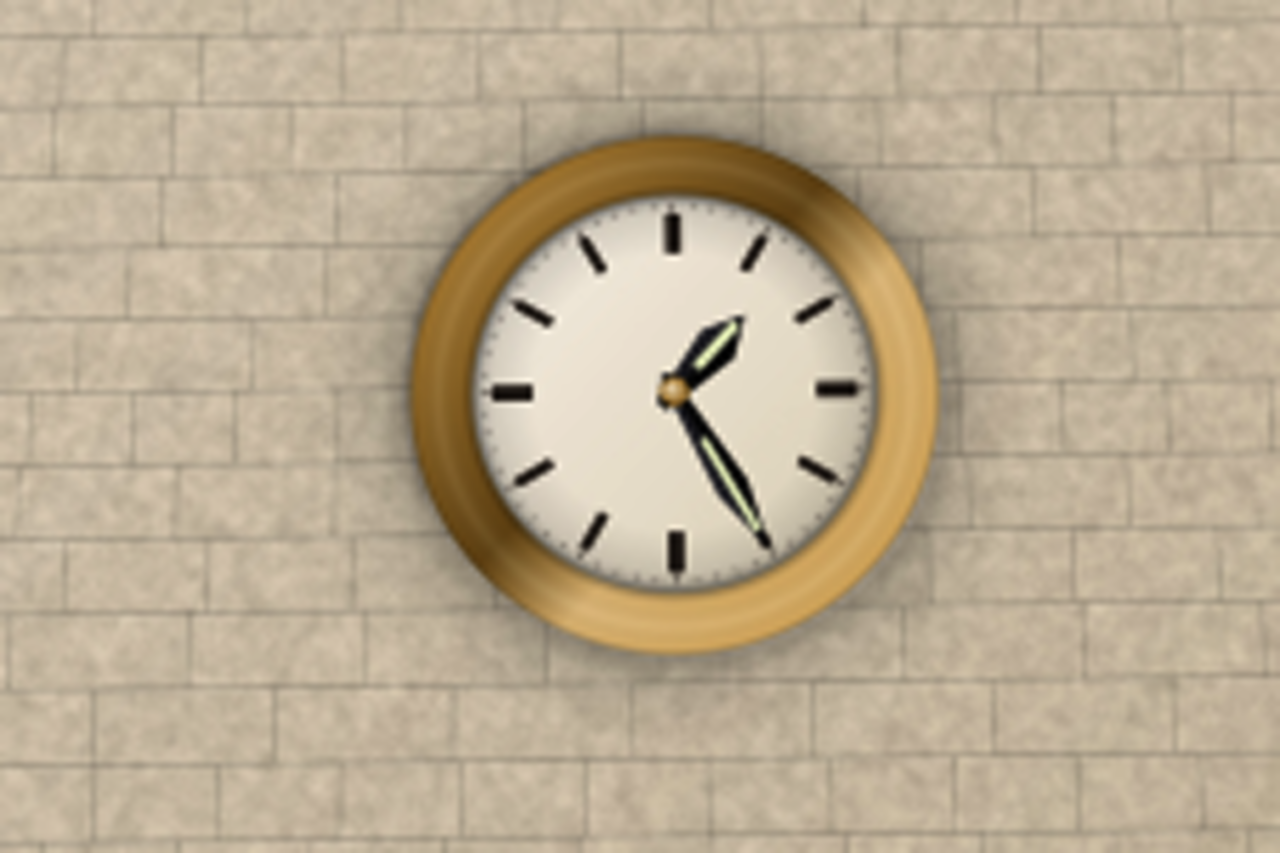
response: 1 h 25 min
